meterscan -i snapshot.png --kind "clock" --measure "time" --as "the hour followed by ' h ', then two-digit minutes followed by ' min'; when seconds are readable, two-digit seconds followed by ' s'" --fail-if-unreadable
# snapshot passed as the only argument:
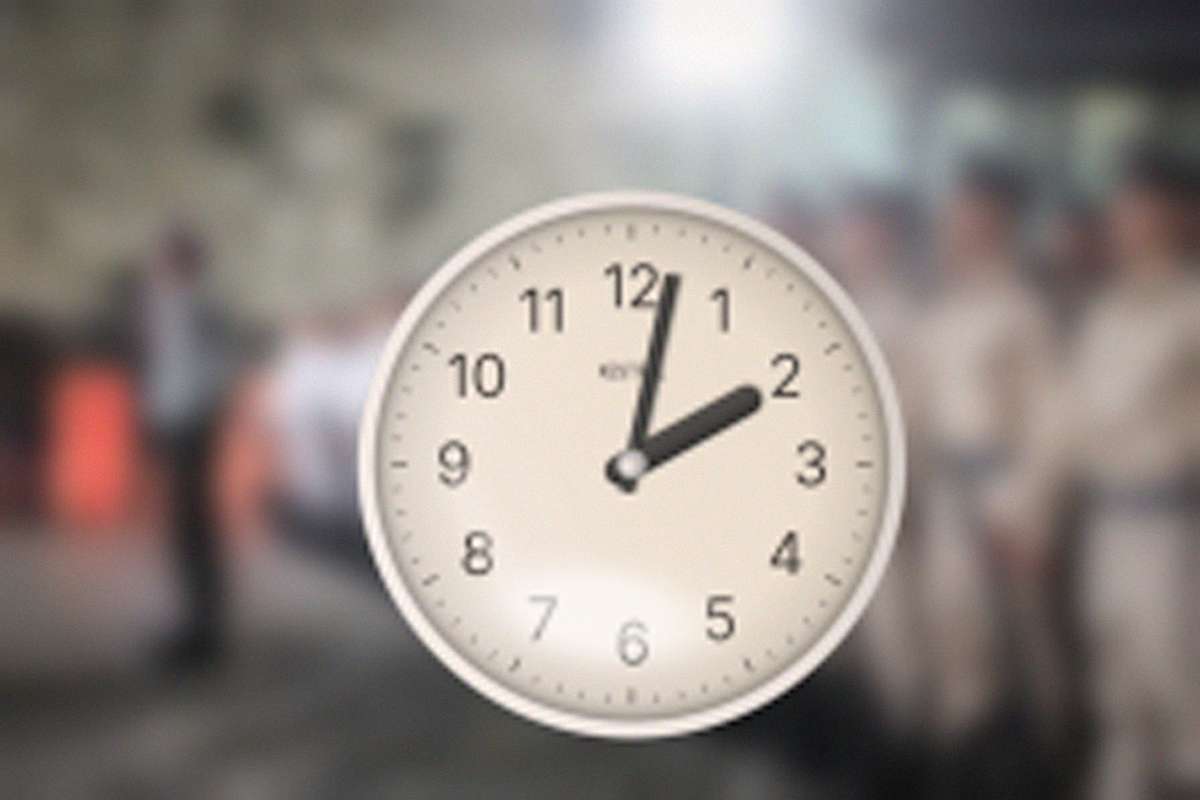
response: 2 h 02 min
